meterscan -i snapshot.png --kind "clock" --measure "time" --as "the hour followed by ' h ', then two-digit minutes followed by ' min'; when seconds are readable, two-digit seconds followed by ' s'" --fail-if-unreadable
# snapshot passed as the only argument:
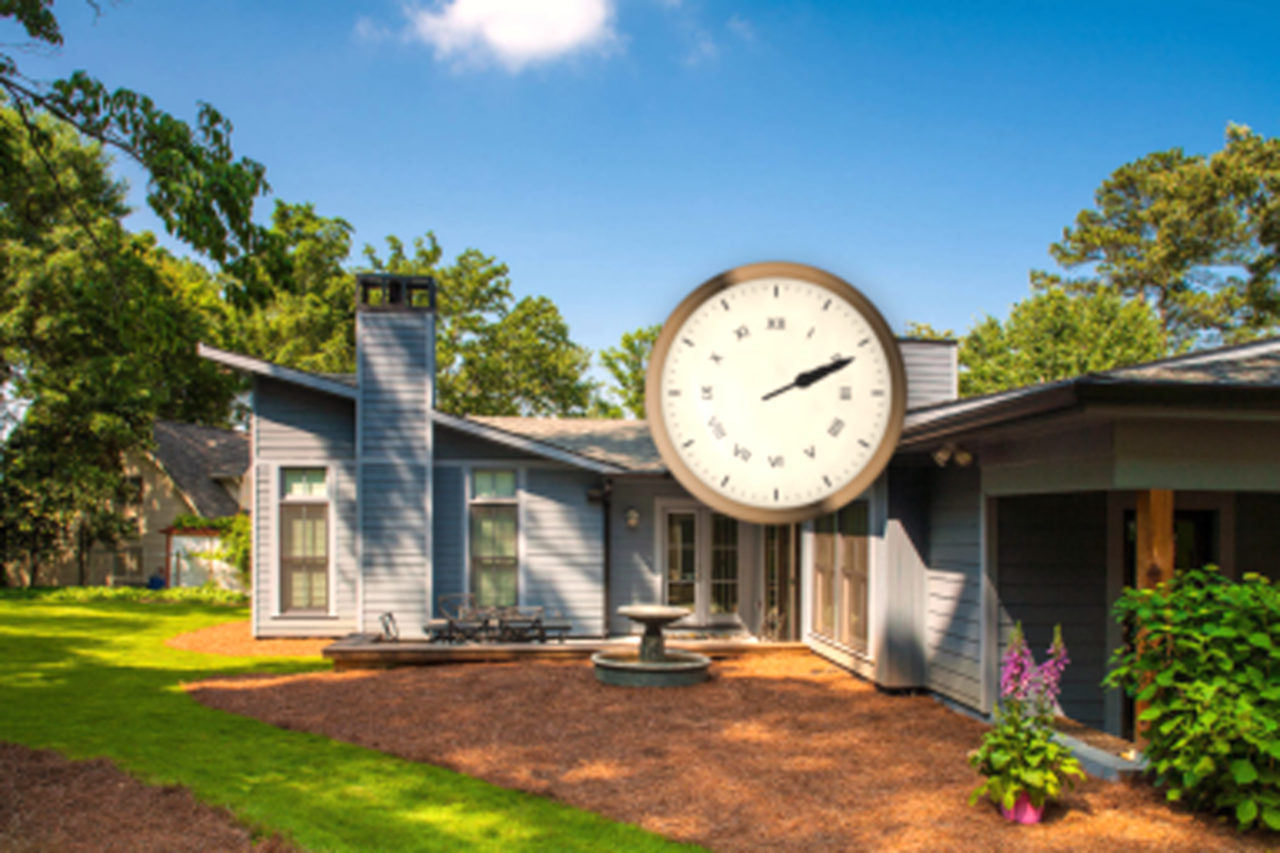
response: 2 h 11 min
